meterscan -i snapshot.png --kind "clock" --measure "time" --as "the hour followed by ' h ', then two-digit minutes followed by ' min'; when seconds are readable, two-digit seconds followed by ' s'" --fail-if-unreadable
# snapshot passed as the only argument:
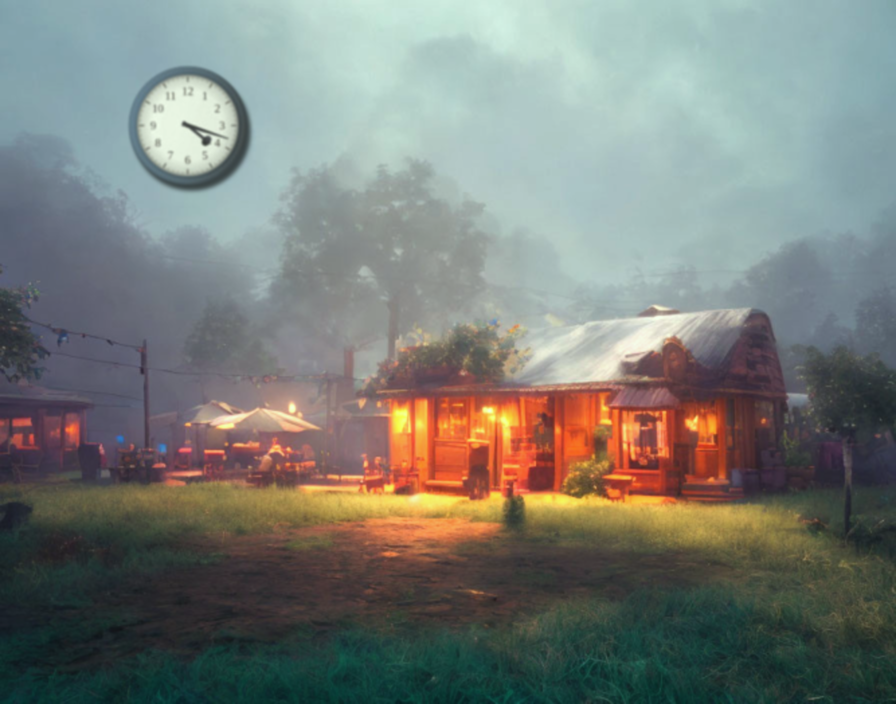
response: 4 h 18 min
